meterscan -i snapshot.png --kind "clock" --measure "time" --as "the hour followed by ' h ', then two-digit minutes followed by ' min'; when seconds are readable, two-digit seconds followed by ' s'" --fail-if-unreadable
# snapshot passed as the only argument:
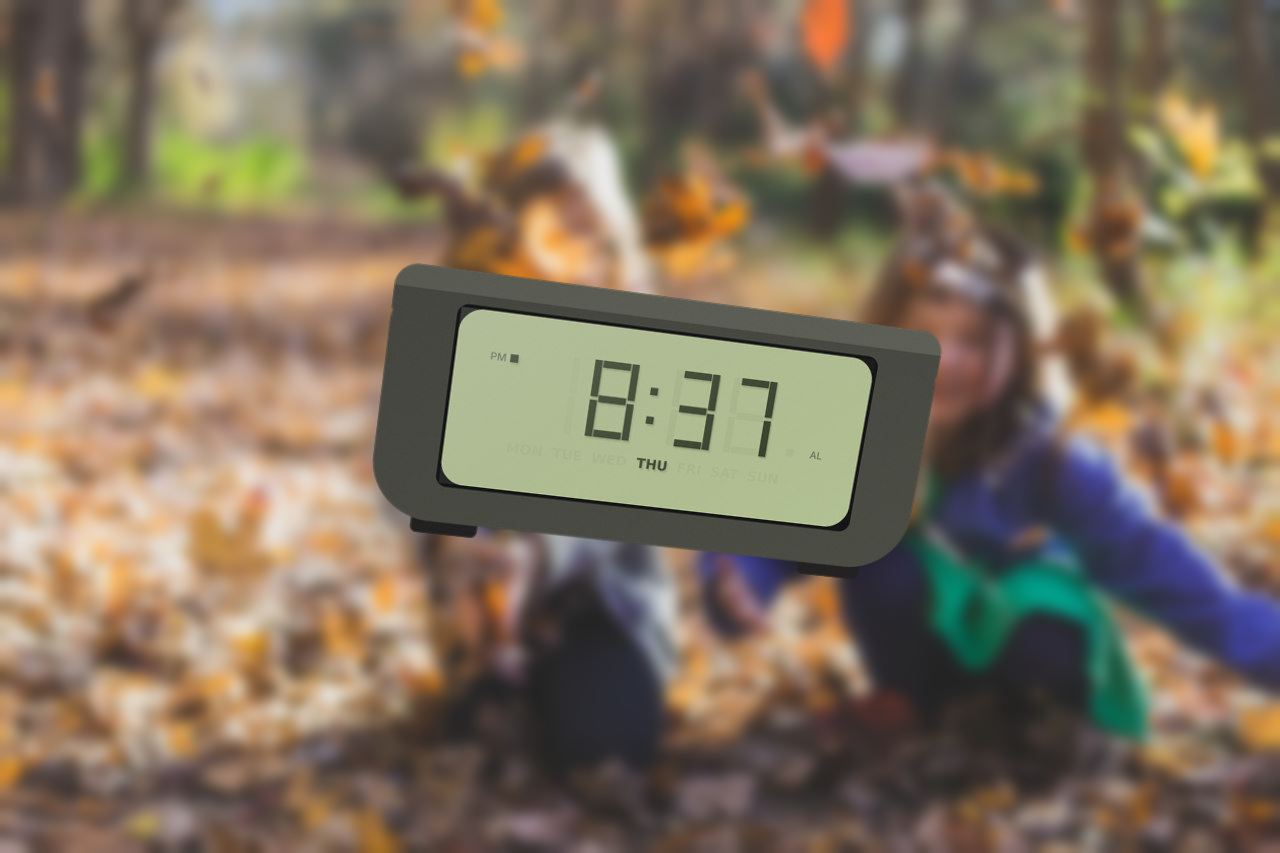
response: 8 h 37 min
